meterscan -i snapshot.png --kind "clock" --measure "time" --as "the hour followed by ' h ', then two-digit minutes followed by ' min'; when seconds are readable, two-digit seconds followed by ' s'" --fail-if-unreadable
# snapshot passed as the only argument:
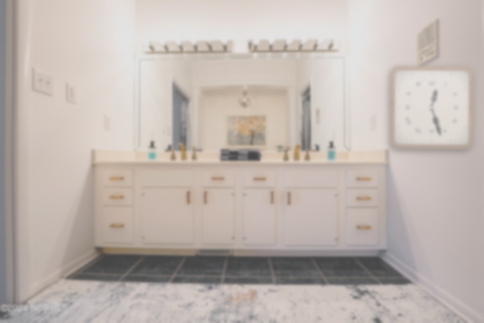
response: 12 h 27 min
